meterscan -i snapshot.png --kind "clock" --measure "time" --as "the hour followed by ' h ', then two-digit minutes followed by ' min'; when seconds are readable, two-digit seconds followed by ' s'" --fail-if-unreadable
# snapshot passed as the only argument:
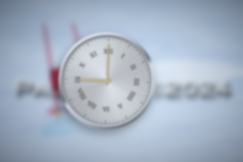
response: 9 h 00 min
